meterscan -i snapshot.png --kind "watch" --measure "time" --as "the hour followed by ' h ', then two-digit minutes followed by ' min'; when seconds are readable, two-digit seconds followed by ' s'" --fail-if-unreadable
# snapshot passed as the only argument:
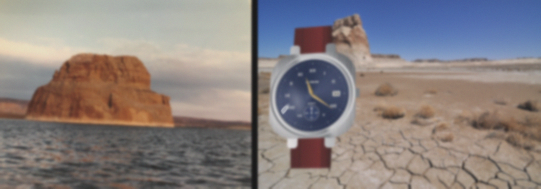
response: 11 h 21 min
